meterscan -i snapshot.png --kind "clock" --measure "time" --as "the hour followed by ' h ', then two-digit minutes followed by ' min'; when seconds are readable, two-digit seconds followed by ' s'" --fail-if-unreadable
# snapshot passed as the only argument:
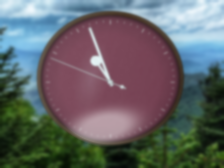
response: 10 h 56 min 49 s
